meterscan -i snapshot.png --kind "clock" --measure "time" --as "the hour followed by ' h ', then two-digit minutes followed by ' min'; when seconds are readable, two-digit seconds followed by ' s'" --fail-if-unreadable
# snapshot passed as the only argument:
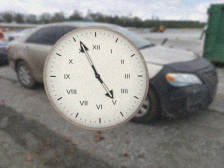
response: 4 h 56 min
